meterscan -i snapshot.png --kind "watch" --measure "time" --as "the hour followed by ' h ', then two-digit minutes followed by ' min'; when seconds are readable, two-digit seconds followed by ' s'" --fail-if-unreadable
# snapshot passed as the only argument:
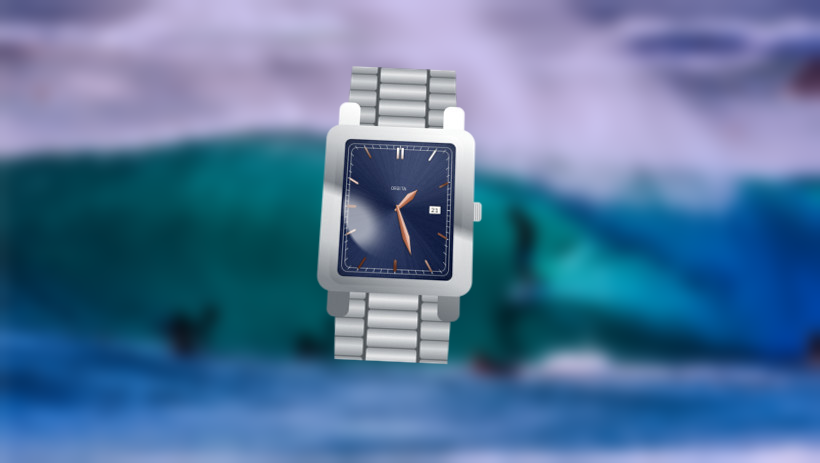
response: 1 h 27 min
